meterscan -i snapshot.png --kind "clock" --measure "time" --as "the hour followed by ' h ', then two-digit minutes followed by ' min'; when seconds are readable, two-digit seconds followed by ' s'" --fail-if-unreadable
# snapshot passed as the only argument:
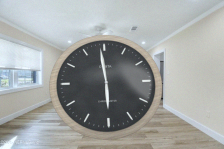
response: 5 h 59 min
